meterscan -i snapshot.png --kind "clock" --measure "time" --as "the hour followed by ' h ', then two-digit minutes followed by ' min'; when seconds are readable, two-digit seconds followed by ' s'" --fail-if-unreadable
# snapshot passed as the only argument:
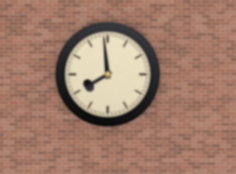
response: 7 h 59 min
